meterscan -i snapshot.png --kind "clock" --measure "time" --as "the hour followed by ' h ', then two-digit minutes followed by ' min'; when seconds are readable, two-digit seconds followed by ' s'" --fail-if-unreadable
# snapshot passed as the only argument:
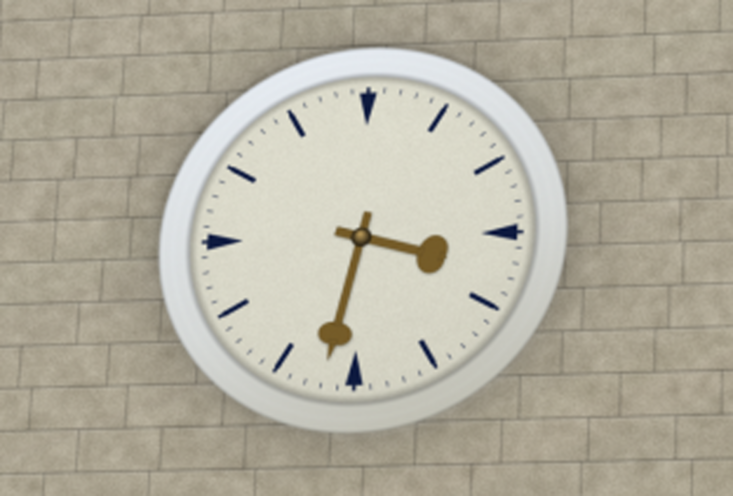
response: 3 h 32 min
